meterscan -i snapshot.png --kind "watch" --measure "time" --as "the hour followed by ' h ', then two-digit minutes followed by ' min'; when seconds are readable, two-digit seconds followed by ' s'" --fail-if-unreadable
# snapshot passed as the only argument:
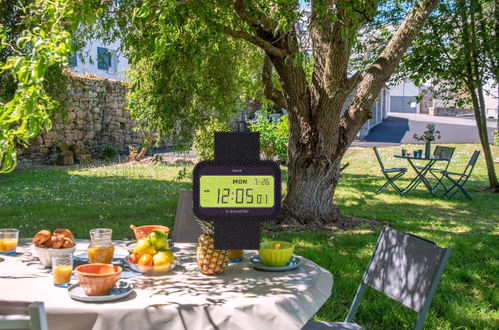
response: 12 h 05 min 01 s
